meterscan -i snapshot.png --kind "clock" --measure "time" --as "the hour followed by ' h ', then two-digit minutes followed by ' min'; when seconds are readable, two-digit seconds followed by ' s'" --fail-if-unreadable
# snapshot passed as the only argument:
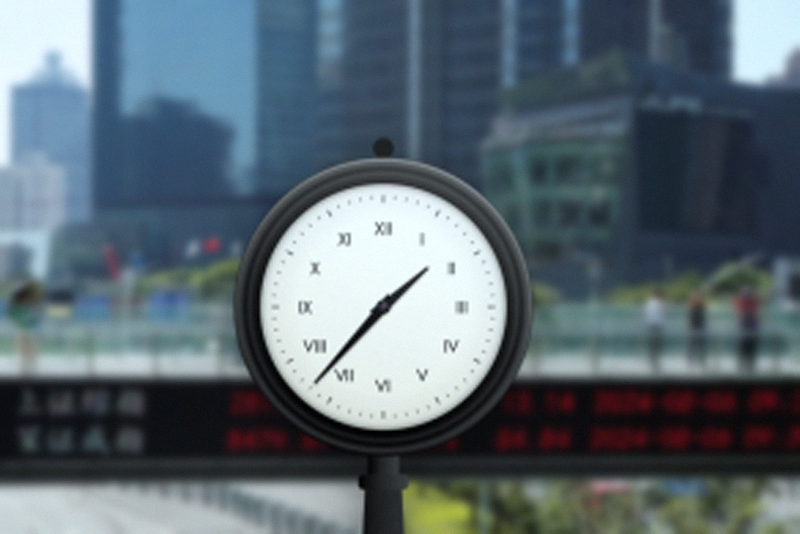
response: 1 h 37 min
